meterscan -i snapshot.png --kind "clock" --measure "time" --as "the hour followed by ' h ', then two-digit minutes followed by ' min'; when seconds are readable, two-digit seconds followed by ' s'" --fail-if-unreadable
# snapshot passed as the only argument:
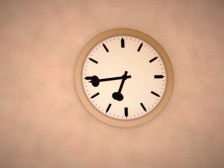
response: 6 h 44 min
